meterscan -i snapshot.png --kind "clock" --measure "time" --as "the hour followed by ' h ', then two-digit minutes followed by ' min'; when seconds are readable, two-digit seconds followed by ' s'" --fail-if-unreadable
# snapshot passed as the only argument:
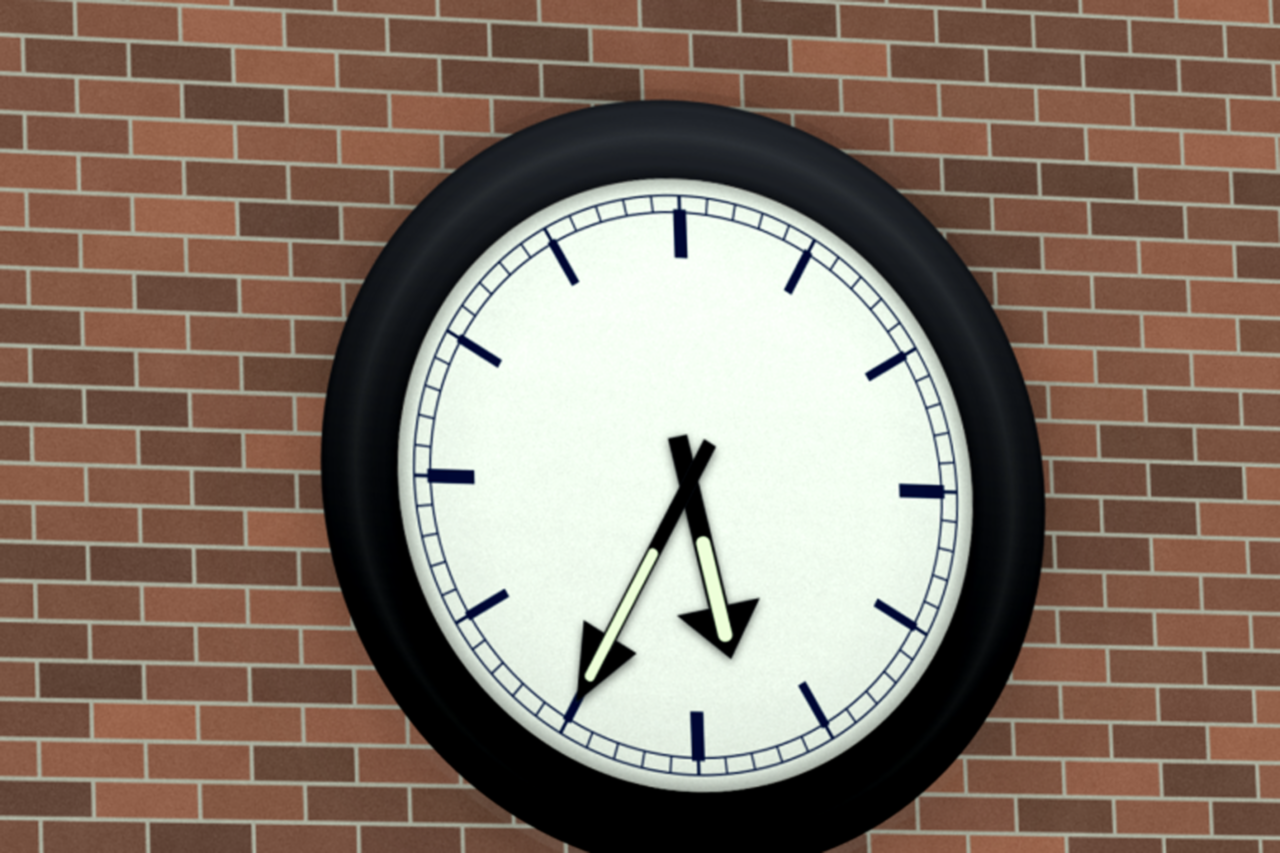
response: 5 h 35 min
